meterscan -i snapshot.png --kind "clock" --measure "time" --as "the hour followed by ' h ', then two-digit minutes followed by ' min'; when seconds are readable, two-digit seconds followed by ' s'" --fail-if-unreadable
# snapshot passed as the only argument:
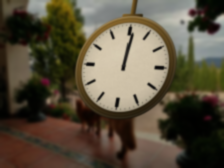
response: 12 h 01 min
